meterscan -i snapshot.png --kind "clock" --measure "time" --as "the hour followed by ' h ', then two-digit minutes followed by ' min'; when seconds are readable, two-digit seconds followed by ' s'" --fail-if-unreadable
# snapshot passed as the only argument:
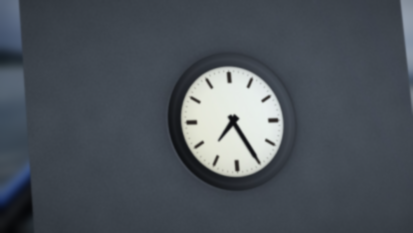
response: 7 h 25 min
